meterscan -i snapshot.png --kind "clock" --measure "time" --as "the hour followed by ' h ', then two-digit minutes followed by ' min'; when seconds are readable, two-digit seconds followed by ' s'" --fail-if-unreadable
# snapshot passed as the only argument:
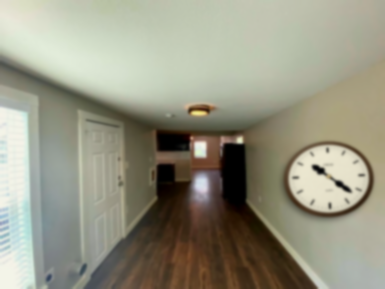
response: 10 h 22 min
